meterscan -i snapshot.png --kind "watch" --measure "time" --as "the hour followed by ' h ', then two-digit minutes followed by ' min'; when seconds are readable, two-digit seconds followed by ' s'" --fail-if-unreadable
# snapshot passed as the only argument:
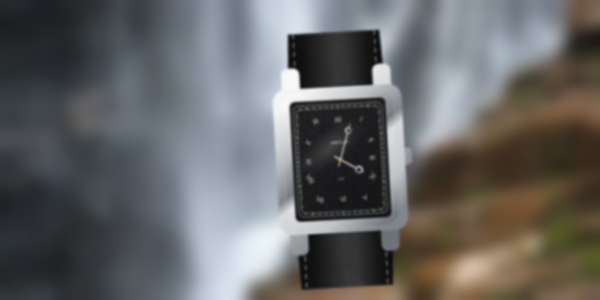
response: 4 h 03 min
